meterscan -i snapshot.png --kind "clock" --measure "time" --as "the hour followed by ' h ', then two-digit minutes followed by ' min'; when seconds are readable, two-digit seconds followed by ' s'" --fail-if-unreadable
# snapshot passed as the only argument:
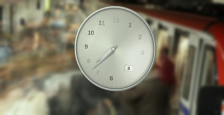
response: 7 h 37 min
